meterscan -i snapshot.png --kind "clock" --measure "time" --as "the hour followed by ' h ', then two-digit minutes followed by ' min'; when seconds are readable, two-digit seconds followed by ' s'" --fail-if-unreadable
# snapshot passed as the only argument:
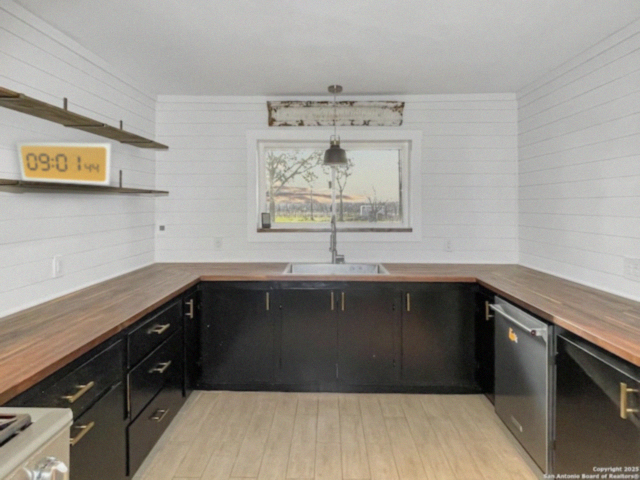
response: 9 h 01 min
